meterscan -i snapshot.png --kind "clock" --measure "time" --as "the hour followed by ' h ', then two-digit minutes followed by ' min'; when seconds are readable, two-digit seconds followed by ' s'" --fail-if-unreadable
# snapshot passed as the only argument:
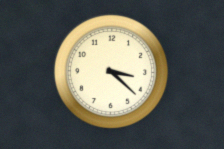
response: 3 h 22 min
